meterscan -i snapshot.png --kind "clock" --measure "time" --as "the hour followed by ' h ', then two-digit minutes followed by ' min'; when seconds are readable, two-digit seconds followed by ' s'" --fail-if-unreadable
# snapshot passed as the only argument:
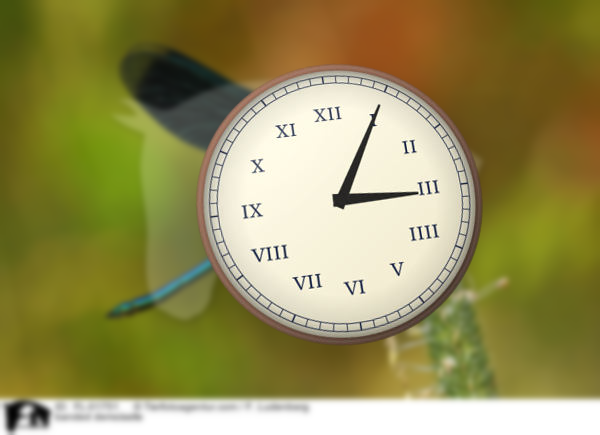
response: 3 h 05 min
